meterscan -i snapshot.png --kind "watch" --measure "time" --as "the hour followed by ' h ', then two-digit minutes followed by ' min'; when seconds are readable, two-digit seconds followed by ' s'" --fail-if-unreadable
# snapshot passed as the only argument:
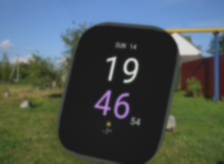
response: 19 h 46 min
